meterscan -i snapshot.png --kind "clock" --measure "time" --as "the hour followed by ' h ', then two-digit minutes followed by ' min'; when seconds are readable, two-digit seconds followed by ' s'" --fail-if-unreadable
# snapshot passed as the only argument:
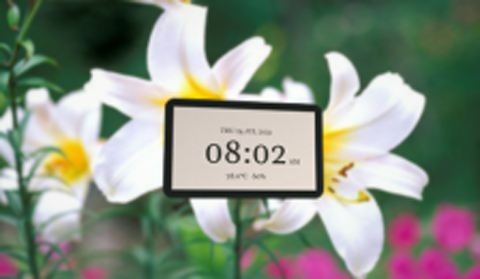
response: 8 h 02 min
